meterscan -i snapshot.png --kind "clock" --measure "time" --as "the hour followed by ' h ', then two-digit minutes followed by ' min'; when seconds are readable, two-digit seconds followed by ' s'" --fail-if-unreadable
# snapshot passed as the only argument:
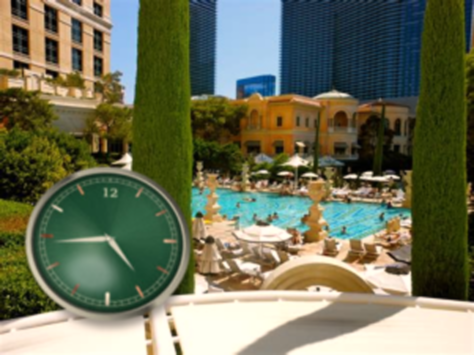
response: 4 h 44 min
